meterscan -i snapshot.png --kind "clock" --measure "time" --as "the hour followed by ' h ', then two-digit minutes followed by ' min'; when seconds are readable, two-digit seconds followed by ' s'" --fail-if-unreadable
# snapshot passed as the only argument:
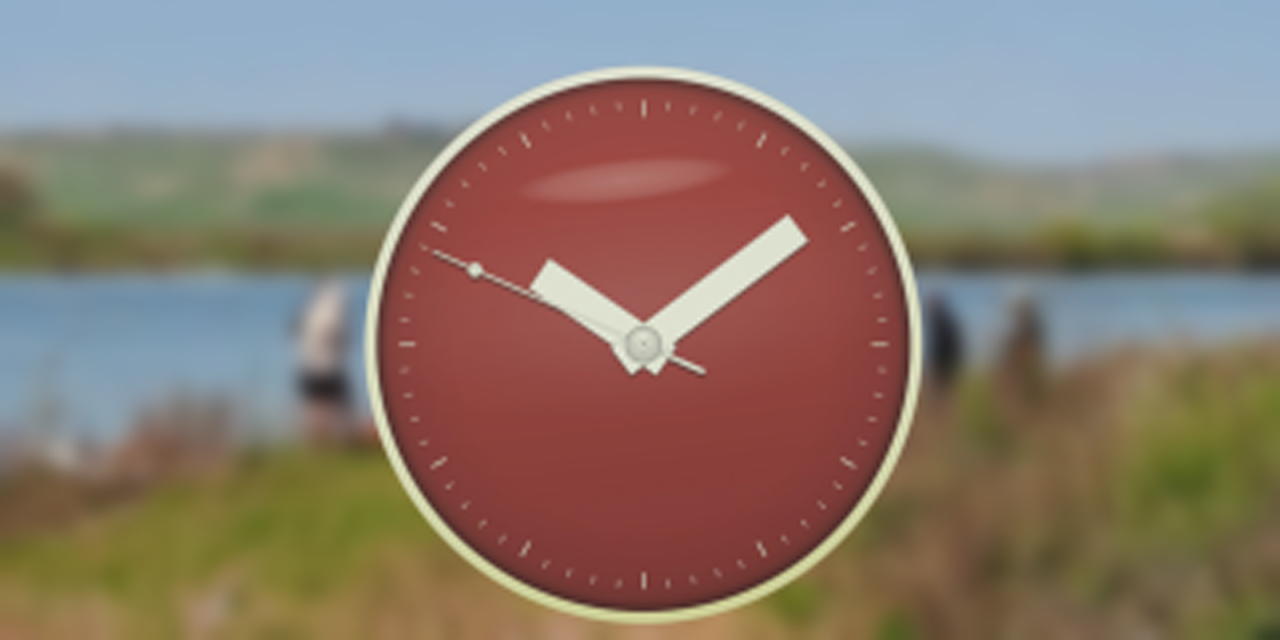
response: 10 h 08 min 49 s
